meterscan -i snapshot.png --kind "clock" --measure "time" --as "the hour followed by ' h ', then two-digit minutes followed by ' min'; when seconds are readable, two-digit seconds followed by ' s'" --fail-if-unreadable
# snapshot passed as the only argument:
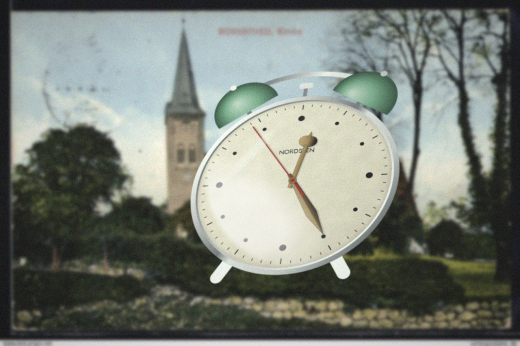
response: 12 h 24 min 54 s
